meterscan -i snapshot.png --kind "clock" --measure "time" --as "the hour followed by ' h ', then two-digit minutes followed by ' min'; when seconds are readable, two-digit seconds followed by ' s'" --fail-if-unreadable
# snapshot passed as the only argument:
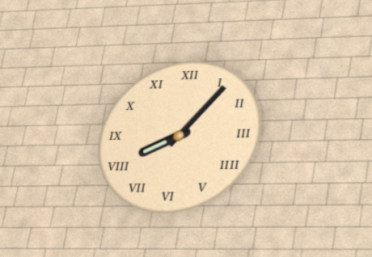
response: 8 h 06 min
